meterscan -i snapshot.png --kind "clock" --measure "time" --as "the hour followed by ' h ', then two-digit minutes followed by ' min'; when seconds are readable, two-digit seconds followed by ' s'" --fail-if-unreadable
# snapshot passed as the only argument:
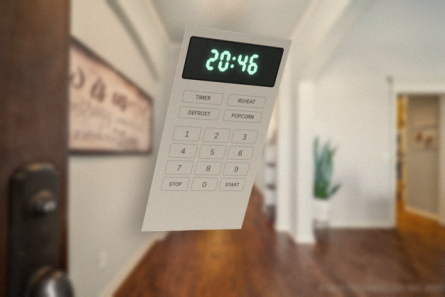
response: 20 h 46 min
